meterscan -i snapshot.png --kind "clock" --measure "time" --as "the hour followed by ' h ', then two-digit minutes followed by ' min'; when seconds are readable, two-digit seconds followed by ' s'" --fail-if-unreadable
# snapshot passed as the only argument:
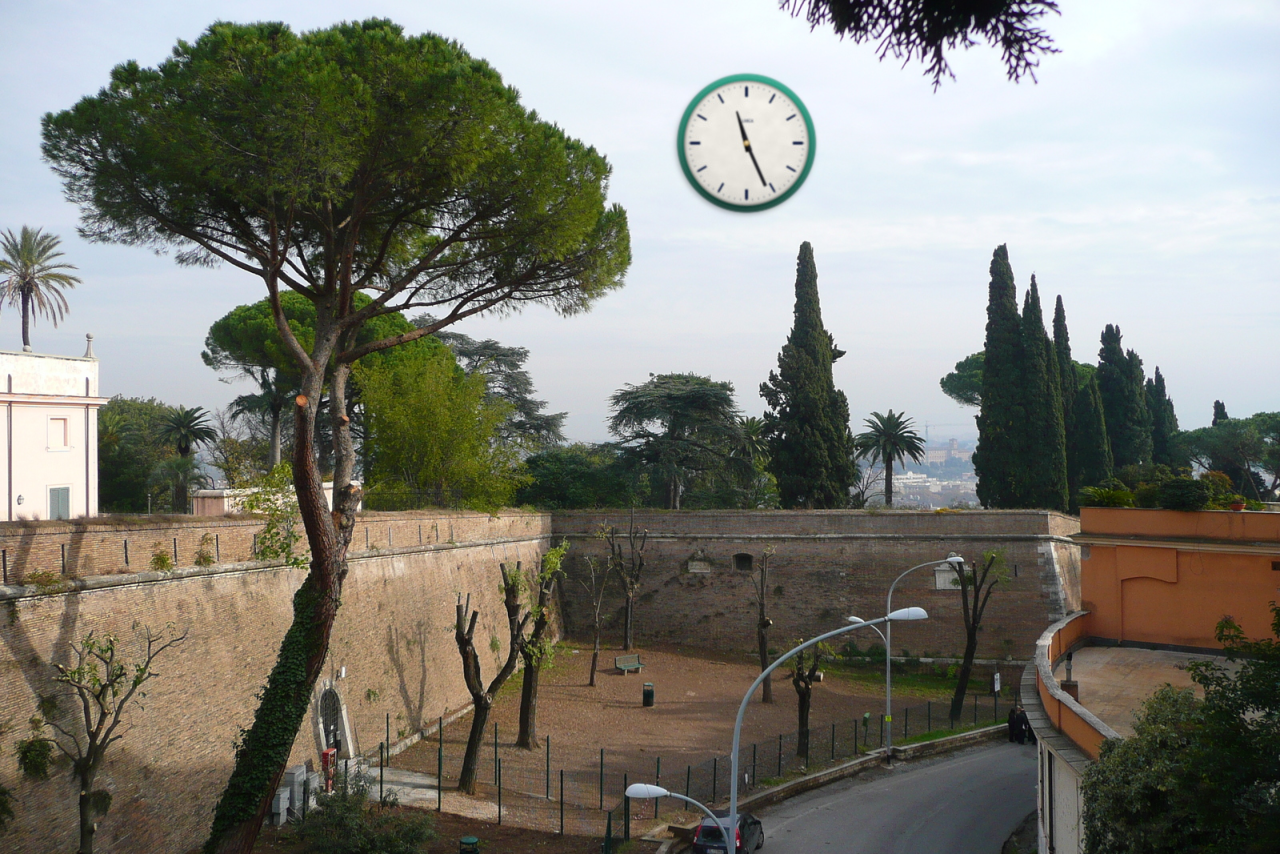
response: 11 h 26 min
